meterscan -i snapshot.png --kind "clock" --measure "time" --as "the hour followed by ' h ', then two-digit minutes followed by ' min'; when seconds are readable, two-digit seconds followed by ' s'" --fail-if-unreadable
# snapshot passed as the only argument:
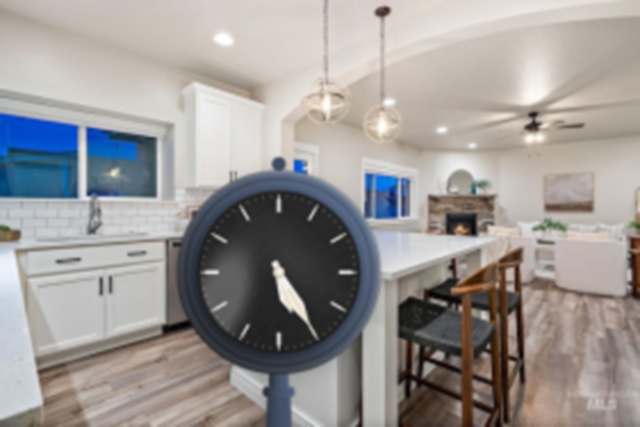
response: 5 h 25 min
